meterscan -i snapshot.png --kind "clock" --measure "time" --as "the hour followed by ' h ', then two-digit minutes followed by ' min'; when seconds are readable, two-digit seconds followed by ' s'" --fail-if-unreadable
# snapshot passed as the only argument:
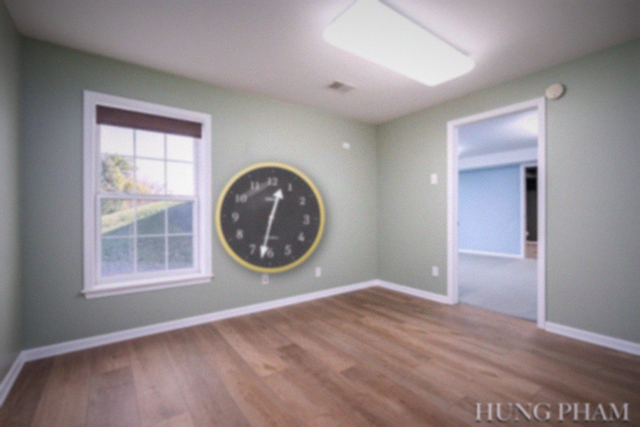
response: 12 h 32 min
